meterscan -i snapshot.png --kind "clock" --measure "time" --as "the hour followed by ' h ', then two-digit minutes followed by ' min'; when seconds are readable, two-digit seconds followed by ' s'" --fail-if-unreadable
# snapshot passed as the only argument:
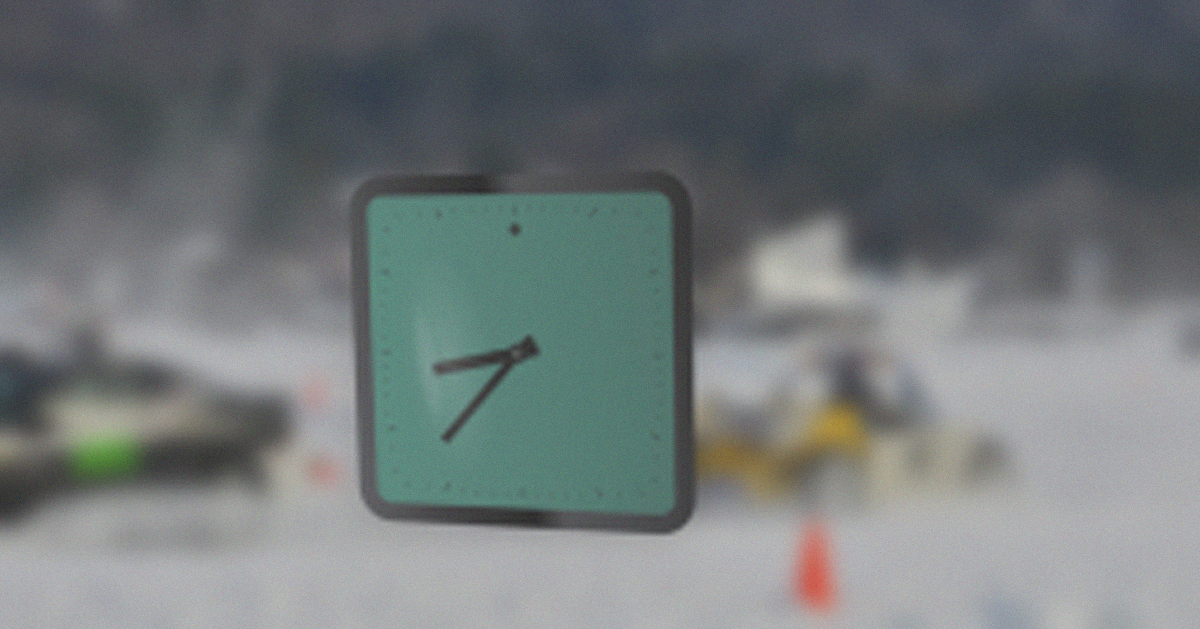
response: 8 h 37 min
